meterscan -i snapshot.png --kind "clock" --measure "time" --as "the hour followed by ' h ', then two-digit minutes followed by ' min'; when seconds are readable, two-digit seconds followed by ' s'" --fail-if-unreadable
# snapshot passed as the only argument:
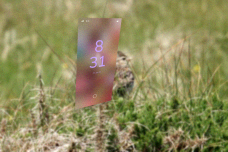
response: 8 h 31 min
